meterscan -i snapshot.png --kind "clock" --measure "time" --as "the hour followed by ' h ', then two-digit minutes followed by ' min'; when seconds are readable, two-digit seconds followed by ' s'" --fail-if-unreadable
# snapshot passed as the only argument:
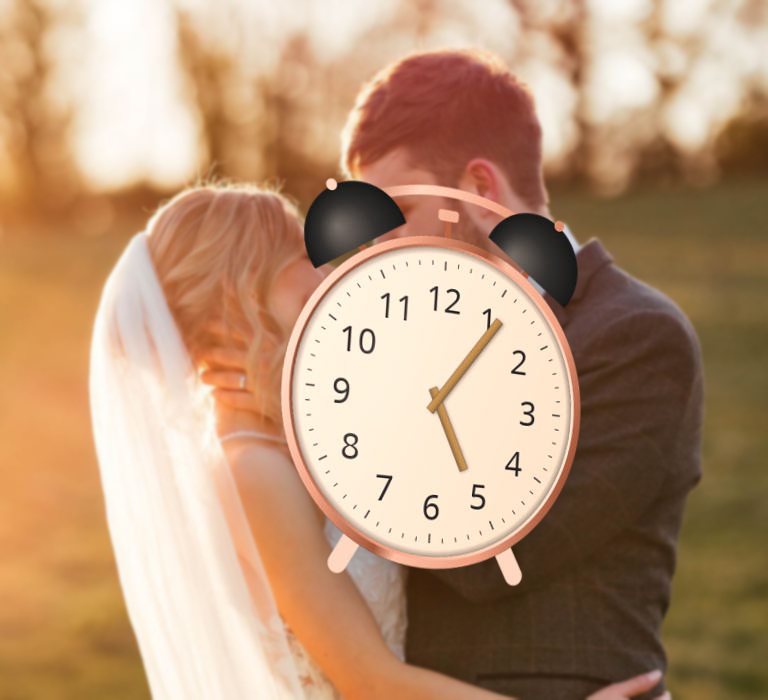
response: 5 h 06 min
